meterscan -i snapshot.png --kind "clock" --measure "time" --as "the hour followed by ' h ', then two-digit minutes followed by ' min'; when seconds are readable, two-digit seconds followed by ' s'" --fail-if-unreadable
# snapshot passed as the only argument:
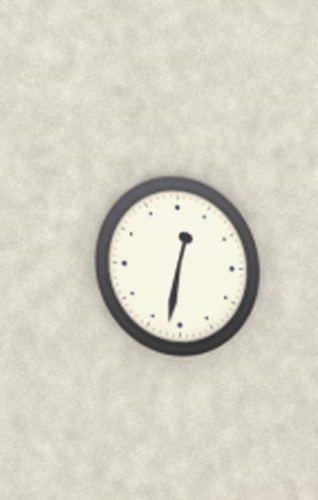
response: 12 h 32 min
